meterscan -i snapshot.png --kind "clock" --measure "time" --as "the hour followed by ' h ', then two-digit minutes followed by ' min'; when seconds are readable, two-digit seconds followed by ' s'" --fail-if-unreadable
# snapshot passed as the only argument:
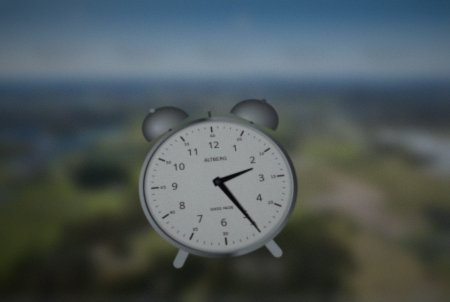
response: 2 h 25 min
